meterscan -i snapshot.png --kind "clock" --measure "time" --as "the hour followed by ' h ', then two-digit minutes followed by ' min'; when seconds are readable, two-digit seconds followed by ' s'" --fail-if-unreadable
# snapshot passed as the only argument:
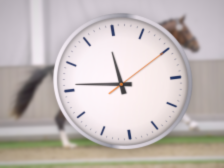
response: 11 h 46 min 10 s
